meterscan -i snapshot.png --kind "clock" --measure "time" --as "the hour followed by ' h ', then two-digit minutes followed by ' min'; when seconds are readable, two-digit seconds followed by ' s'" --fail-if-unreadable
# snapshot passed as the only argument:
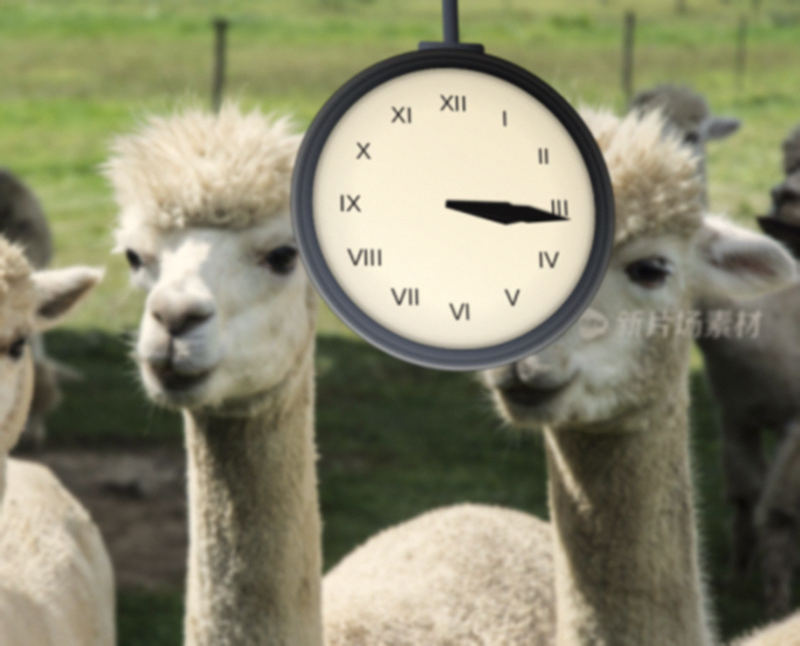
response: 3 h 16 min
